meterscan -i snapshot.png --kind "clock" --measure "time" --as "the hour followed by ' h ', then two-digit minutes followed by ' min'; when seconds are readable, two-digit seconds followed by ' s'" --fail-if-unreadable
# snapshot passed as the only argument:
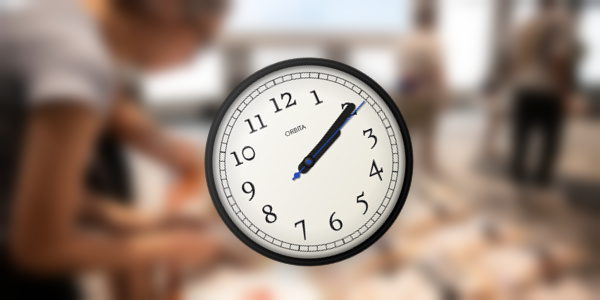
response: 2 h 10 min 11 s
